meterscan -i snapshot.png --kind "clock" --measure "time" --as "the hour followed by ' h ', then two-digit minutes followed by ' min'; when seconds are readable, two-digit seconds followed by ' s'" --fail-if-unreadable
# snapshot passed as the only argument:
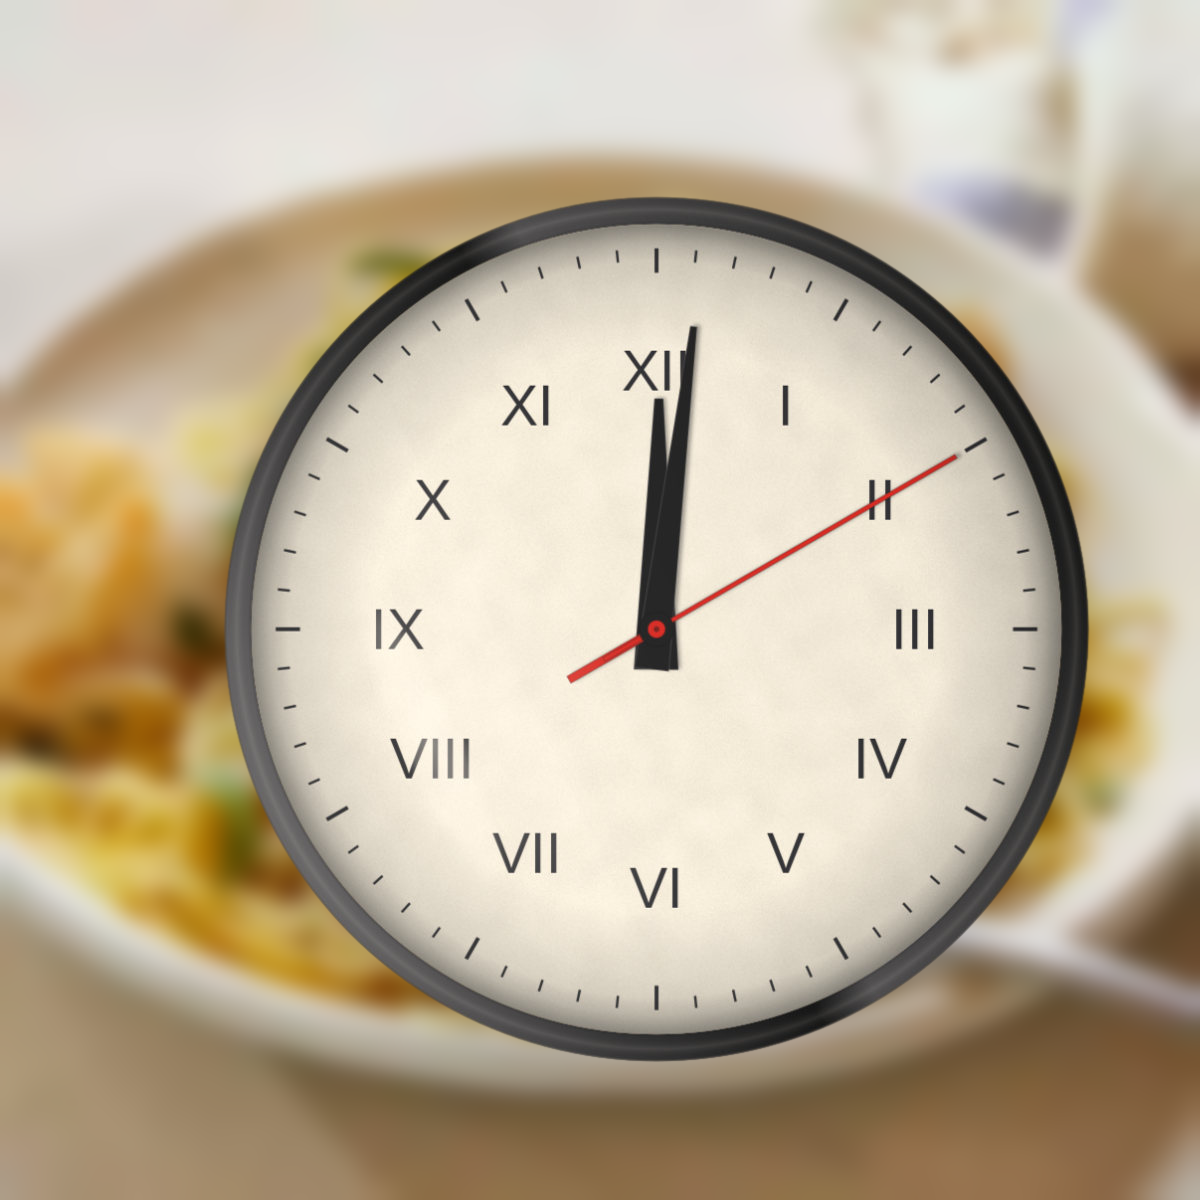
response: 12 h 01 min 10 s
